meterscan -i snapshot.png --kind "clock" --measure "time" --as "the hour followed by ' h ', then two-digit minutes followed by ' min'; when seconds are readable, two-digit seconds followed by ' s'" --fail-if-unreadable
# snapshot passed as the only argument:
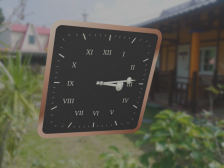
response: 3 h 14 min
